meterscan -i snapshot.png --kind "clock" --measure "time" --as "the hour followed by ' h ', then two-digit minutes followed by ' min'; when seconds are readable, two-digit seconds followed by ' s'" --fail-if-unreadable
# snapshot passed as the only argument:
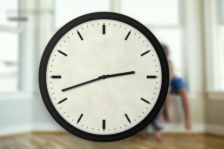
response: 2 h 42 min
